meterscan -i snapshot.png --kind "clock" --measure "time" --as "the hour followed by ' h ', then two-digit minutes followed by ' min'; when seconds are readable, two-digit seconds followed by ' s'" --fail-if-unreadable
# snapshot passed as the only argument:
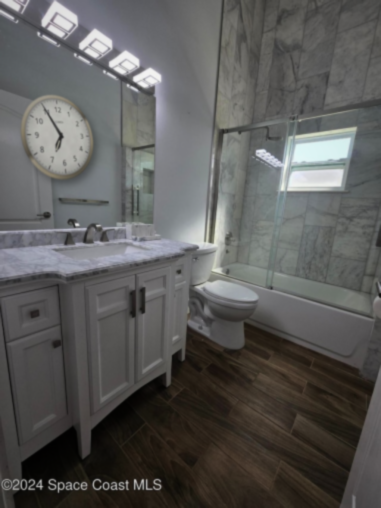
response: 6 h 55 min
